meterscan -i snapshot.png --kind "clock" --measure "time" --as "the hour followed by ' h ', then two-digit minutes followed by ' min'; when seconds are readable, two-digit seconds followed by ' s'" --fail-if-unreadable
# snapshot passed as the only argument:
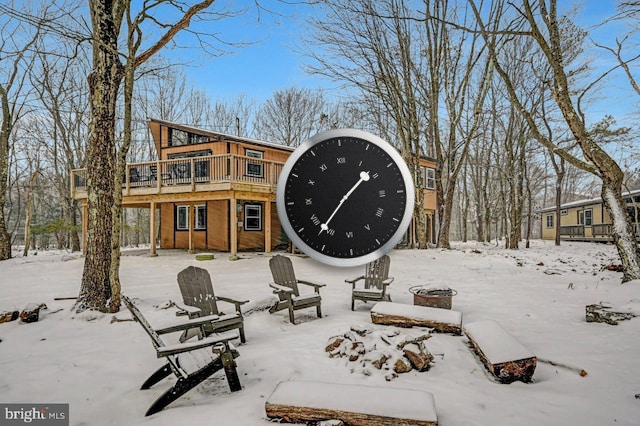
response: 1 h 37 min
